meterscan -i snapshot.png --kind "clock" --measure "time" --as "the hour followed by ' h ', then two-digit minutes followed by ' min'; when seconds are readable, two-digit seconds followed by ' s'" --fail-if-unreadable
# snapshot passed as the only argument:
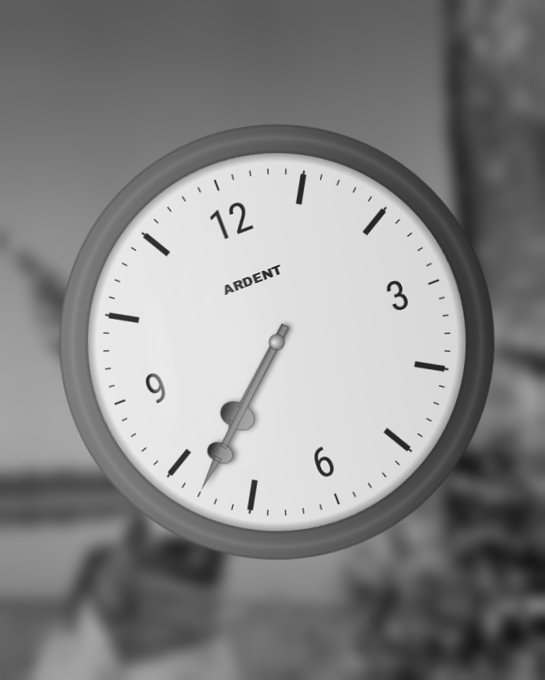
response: 7 h 38 min
